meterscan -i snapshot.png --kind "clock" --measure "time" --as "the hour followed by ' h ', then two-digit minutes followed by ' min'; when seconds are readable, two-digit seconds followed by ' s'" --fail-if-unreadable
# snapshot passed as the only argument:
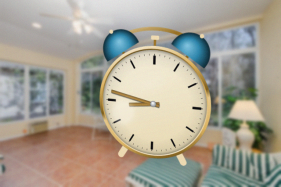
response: 8 h 47 min
